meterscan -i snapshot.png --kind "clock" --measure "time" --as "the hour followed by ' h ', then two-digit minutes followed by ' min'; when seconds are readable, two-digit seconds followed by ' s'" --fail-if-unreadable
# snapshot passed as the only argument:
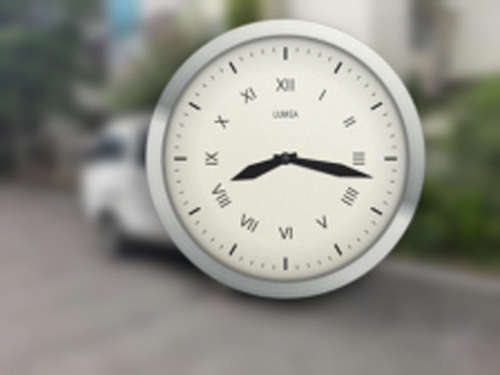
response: 8 h 17 min
